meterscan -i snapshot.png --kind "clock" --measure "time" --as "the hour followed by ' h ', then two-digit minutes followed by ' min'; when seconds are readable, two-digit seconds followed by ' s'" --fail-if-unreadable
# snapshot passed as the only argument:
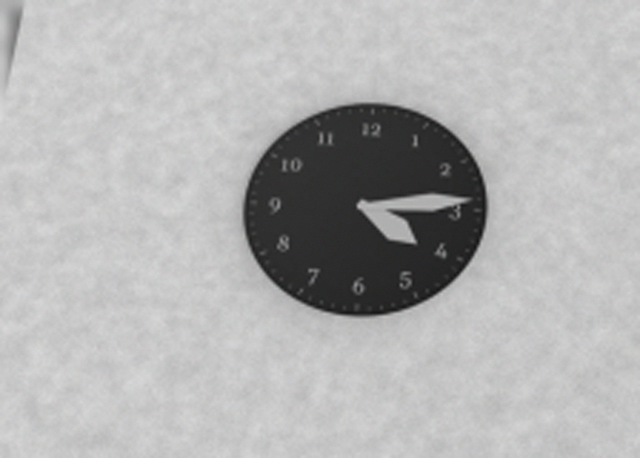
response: 4 h 14 min
